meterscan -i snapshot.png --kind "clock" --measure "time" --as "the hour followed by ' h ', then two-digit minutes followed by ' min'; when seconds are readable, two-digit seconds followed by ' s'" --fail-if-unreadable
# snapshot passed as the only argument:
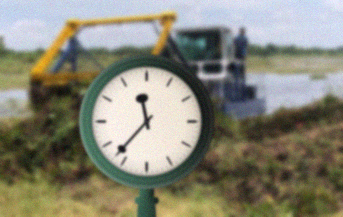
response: 11 h 37 min
